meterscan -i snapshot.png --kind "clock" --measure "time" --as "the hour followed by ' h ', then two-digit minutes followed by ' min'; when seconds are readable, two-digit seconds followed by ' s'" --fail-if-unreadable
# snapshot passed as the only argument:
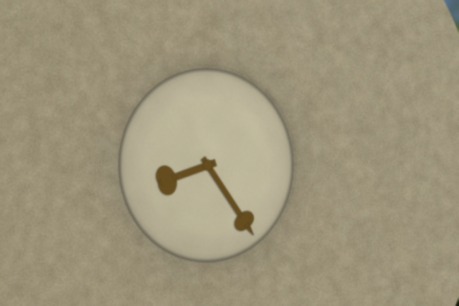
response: 8 h 24 min
